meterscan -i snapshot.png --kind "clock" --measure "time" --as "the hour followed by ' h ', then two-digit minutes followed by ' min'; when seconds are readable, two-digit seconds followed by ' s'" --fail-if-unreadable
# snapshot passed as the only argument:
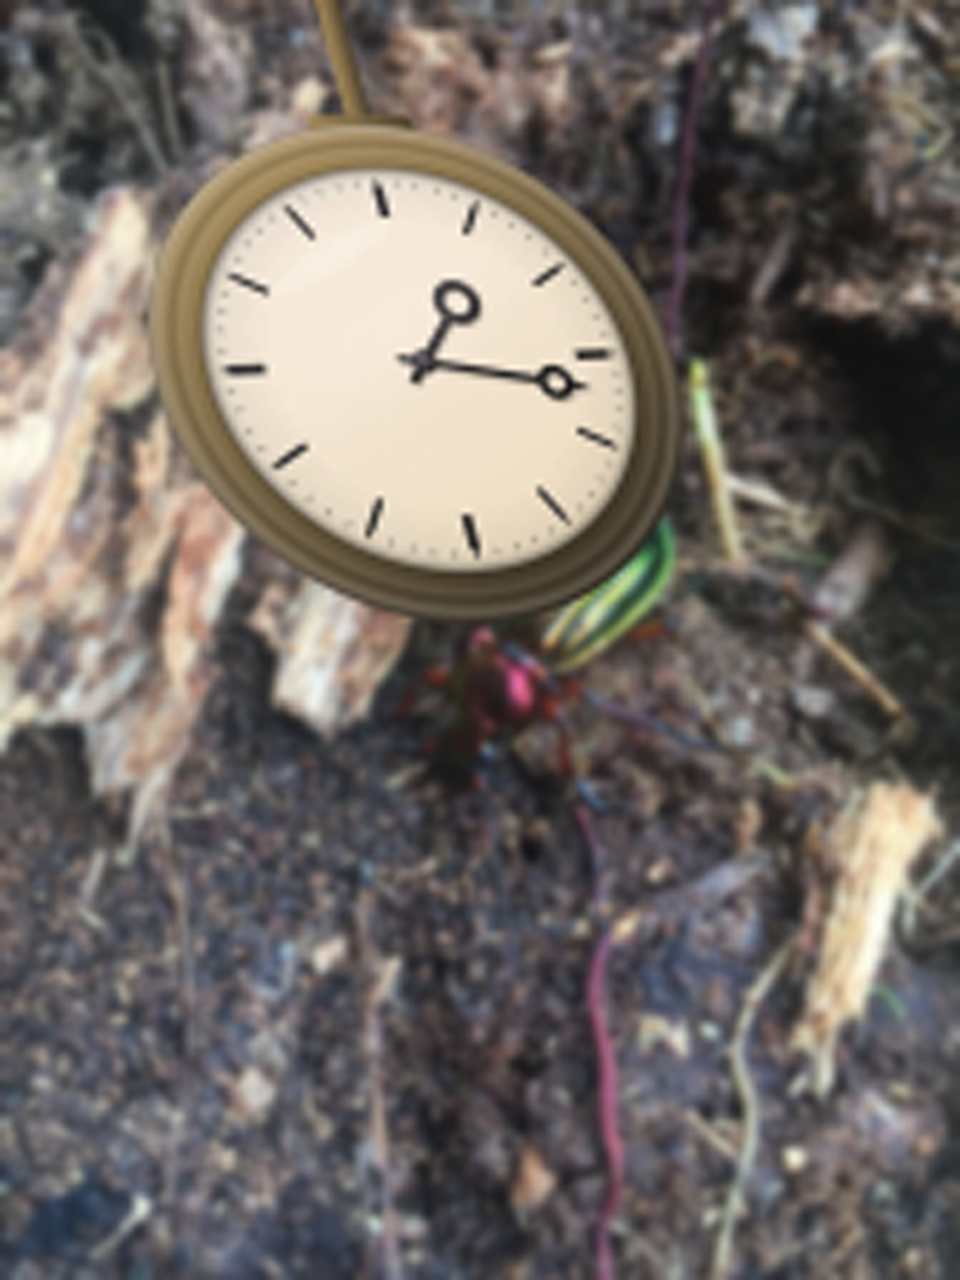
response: 1 h 17 min
